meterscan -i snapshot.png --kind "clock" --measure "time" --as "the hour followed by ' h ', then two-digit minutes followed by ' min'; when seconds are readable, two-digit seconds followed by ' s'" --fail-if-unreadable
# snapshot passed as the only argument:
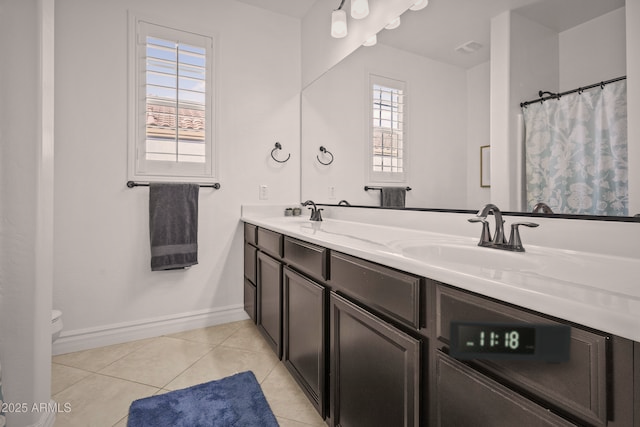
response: 11 h 18 min
